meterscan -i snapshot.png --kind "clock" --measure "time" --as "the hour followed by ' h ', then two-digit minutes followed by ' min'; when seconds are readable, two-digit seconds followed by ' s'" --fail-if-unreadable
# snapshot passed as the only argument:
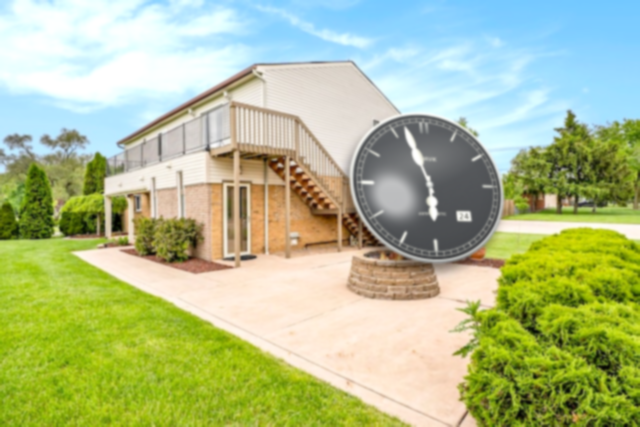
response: 5 h 57 min
